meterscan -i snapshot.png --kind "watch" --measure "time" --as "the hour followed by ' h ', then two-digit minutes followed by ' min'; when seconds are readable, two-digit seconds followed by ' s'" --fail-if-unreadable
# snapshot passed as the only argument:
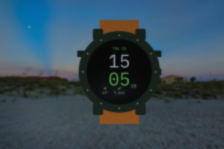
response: 15 h 05 min
